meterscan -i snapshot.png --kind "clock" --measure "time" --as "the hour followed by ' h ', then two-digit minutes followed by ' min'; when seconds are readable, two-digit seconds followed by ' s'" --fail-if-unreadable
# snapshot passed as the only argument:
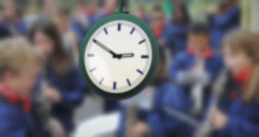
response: 2 h 50 min
